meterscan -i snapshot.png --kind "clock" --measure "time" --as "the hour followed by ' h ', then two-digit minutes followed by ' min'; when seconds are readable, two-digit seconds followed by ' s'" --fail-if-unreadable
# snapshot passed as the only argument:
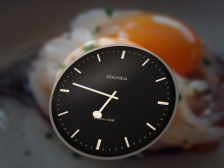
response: 6 h 47 min
